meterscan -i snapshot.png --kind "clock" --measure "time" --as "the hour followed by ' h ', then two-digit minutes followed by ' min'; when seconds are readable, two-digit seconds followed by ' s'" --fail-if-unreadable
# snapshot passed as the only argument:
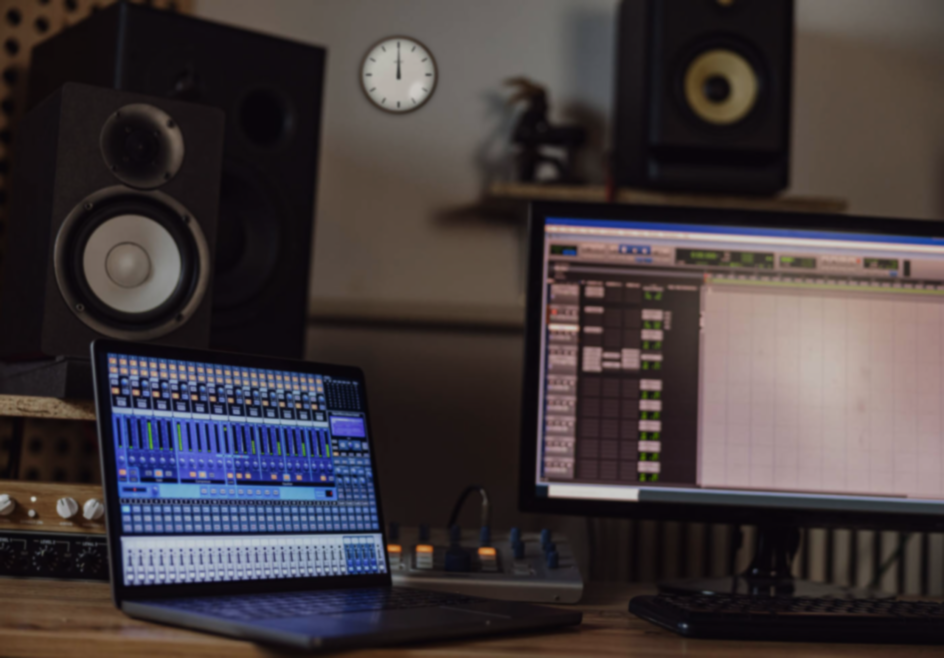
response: 12 h 00 min
